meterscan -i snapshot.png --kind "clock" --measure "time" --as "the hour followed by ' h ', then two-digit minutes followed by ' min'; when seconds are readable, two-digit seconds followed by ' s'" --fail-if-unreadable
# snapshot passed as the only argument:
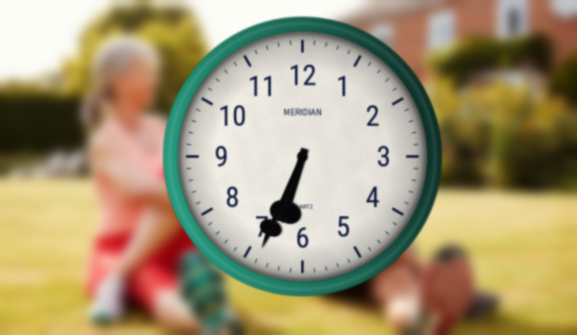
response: 6 h 34 min
